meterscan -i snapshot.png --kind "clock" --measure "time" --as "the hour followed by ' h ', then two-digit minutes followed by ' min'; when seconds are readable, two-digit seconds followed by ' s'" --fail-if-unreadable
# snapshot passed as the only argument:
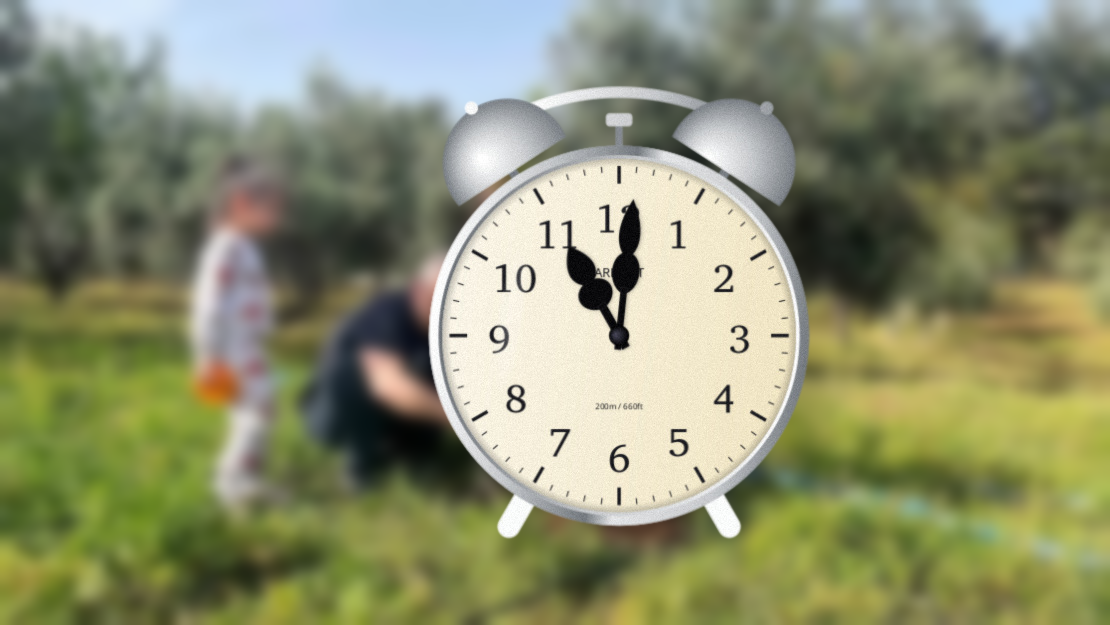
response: 11 h 01 min
